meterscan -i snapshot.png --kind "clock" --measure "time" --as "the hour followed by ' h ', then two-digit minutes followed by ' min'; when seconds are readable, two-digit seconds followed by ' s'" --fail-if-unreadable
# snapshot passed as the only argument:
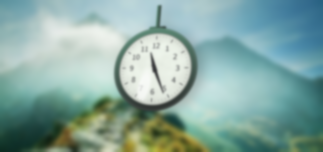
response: 11 h 26 min
